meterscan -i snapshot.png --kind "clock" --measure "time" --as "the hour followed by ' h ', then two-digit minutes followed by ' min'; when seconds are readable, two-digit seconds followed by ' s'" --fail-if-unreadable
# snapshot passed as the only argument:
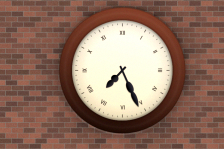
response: 7 h 26 min
